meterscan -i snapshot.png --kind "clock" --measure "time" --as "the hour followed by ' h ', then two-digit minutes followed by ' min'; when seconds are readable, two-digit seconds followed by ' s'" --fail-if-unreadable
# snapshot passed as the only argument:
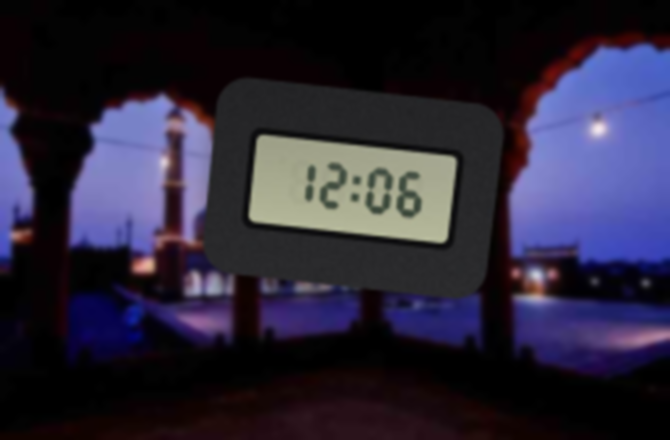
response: 12 h 06 min
